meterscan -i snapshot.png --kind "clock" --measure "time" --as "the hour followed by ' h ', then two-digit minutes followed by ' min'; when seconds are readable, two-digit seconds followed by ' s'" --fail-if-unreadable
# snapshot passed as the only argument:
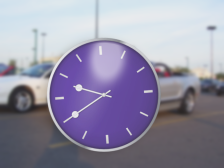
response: 9 h 40 min
